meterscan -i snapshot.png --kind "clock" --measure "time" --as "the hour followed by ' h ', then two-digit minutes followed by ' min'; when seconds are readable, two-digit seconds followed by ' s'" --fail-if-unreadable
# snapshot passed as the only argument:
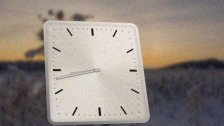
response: 8 h 43 min
